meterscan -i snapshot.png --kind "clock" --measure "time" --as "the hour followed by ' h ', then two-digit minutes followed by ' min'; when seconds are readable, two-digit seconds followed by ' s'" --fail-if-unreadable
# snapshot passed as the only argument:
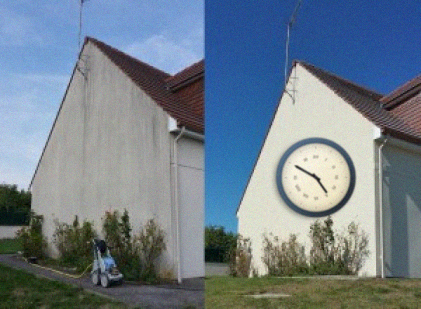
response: 4 h 50 min
